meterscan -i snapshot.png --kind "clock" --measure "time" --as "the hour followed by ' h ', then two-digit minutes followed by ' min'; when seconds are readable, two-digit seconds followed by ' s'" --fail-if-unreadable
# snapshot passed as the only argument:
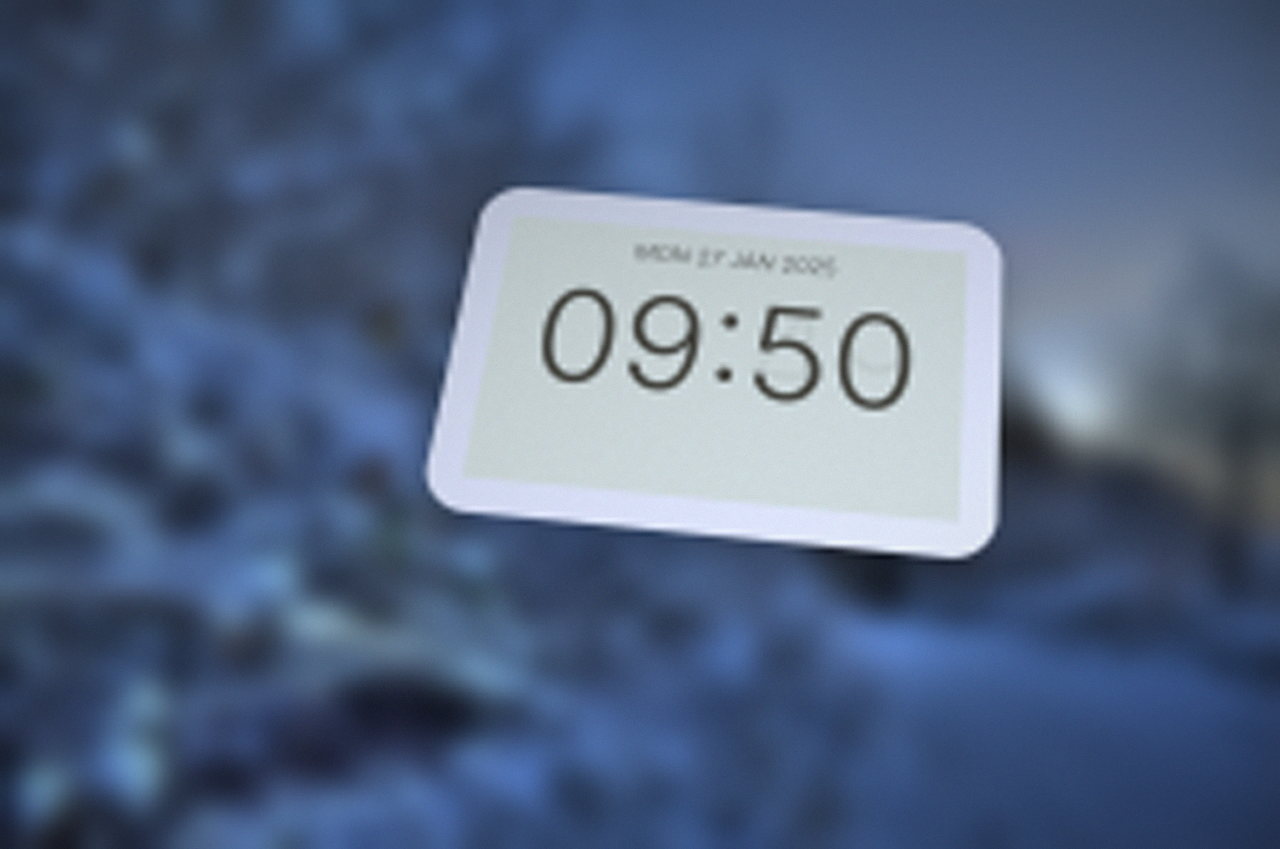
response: 9 h 50 min
